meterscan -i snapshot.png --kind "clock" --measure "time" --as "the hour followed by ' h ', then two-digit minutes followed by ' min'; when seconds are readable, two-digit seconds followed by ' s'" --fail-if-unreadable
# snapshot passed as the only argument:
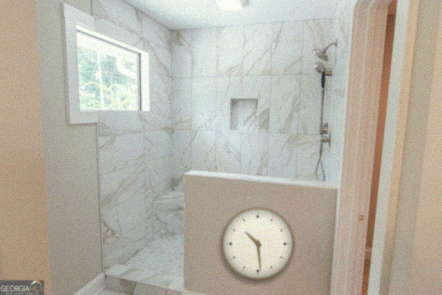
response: 10 h 29 min
